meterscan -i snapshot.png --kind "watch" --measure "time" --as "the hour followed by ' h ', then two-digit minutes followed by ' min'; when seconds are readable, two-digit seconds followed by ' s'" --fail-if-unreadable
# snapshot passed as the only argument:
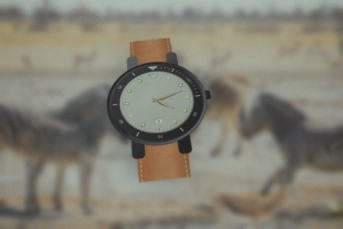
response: 4 h 12 min
